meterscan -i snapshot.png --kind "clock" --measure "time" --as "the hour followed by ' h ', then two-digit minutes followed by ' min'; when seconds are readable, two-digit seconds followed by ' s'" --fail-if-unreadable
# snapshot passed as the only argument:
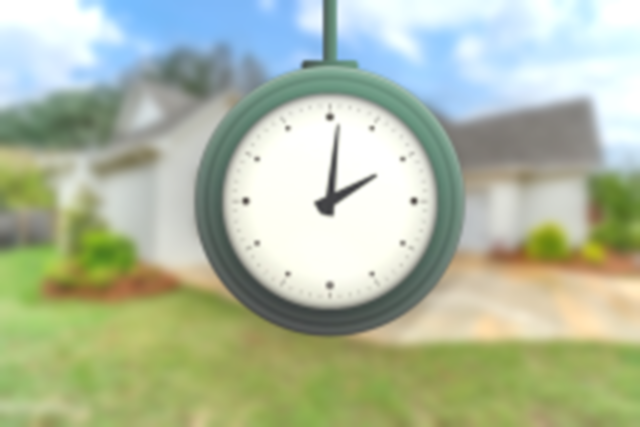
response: 2 h 01 min
